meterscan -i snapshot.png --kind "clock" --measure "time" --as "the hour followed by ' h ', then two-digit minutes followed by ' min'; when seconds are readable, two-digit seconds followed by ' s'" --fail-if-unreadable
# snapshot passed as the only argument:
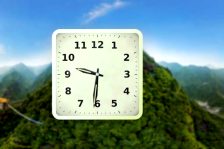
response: 9 h 31 min
